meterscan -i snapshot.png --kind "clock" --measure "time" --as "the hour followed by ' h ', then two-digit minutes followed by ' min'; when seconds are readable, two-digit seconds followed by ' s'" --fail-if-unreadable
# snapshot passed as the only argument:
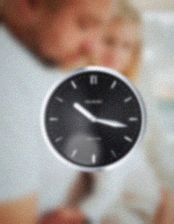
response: 10 h 17 min
